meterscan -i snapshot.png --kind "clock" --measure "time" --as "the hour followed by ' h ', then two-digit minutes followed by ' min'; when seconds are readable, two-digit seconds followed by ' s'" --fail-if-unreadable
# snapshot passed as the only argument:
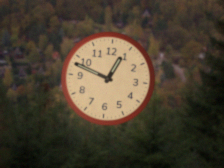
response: 12 h 48 min
